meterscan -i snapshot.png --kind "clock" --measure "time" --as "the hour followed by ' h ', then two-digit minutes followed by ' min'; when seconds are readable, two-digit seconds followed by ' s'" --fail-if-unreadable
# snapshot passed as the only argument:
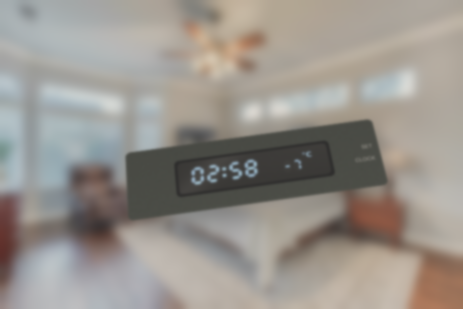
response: 2 h 58 min
